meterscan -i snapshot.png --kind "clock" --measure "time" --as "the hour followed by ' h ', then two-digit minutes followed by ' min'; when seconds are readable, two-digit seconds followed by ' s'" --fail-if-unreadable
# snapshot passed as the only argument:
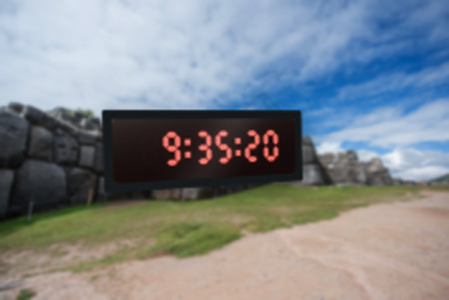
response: 9 h 35 min 20 s
